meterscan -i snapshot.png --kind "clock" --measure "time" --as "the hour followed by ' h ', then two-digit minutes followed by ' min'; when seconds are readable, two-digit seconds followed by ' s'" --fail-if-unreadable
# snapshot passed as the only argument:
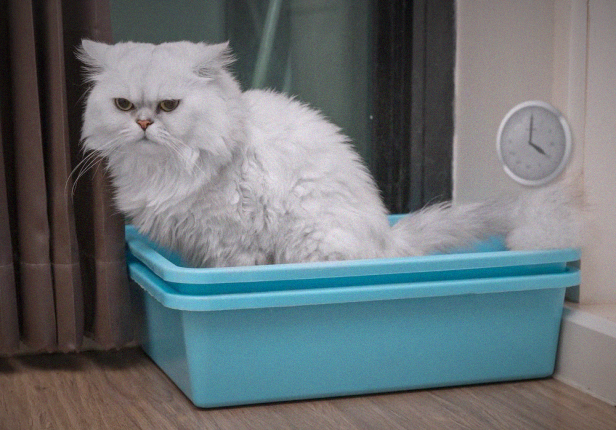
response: 4 h 00 min
